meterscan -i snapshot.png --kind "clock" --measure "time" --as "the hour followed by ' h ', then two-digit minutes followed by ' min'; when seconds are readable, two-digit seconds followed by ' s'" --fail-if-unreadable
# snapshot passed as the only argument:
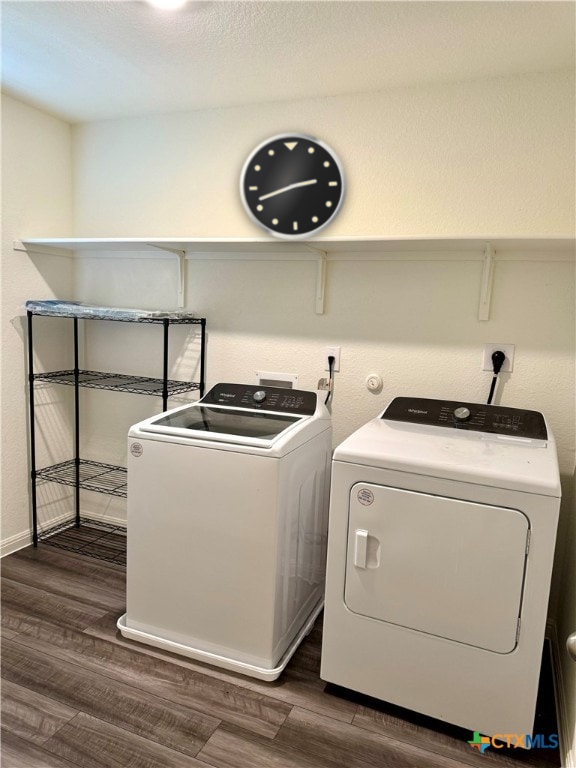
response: 2 h 42 min
